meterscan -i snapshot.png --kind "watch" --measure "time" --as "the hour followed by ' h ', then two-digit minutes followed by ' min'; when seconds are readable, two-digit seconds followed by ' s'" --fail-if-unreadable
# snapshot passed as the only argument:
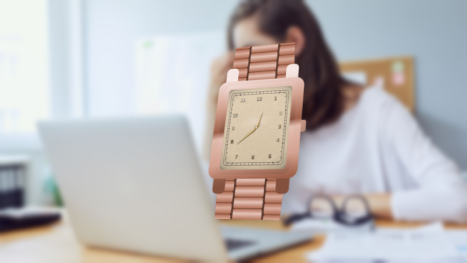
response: 12 h 38 min
